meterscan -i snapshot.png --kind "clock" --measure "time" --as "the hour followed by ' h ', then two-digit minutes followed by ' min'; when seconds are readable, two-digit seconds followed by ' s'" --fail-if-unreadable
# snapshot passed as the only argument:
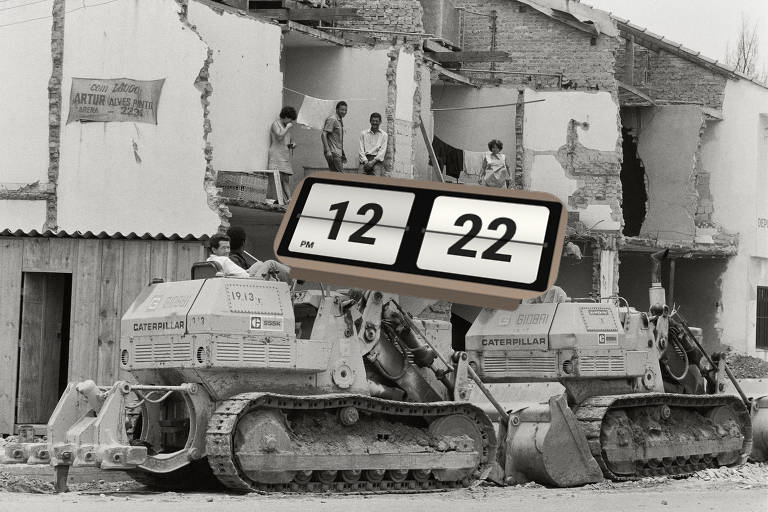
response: 12 h 22 min
